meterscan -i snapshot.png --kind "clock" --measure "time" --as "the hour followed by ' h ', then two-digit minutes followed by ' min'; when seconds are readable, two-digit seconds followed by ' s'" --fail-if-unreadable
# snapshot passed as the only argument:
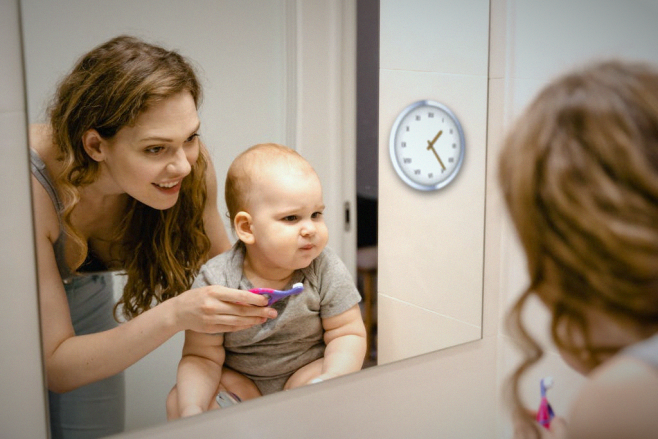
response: 1 h 24 min
